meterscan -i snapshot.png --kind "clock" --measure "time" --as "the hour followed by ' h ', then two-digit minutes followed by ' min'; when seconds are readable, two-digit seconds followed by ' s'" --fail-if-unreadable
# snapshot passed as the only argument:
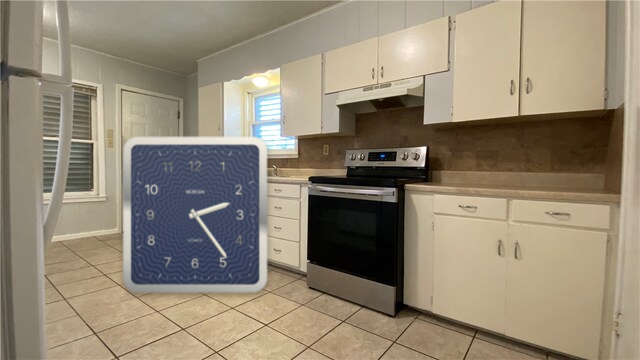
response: 2 h 24 min
